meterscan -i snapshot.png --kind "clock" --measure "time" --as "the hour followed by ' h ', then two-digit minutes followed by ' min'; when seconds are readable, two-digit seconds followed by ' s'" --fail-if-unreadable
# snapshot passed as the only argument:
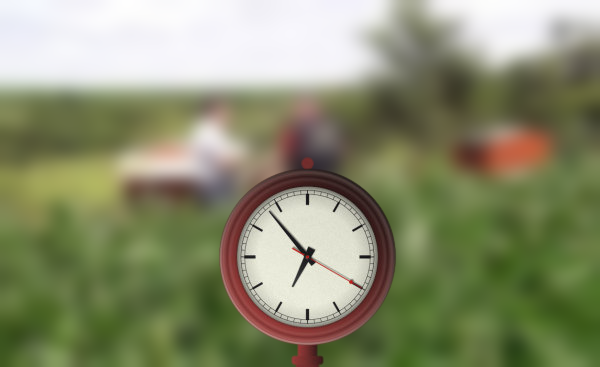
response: 6 h 53 min 20 s
